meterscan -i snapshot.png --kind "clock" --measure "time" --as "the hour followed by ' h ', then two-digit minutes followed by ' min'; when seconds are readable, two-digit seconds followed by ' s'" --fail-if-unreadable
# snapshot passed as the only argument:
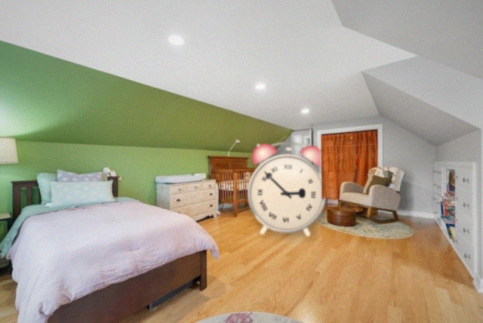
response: 2 h 52 min
